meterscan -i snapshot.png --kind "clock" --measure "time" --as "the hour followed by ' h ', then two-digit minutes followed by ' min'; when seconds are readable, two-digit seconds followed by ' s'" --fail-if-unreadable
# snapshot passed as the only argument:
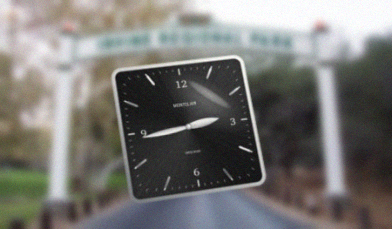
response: 2 h 44 min
